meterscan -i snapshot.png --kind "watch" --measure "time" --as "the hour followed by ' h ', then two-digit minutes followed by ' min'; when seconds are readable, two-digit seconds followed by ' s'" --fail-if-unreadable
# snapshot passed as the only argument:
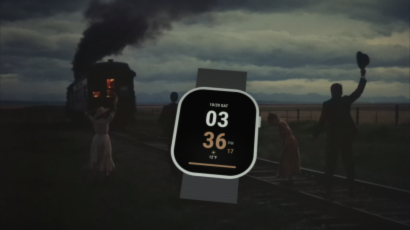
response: 3 h 36 min
